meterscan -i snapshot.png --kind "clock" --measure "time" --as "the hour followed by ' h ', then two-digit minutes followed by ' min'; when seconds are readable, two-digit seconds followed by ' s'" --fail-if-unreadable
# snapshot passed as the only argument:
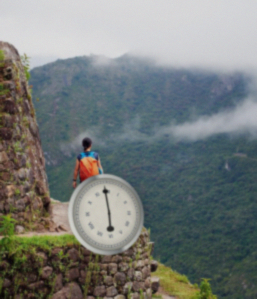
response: 5 h 59 min
